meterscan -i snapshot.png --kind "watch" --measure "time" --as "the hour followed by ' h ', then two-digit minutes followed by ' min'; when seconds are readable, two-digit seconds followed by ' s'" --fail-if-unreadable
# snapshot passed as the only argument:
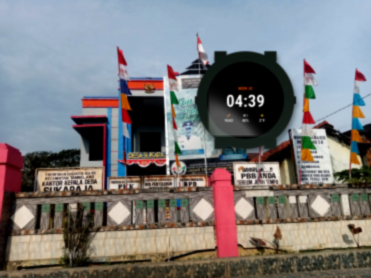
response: 4 h 39 min
